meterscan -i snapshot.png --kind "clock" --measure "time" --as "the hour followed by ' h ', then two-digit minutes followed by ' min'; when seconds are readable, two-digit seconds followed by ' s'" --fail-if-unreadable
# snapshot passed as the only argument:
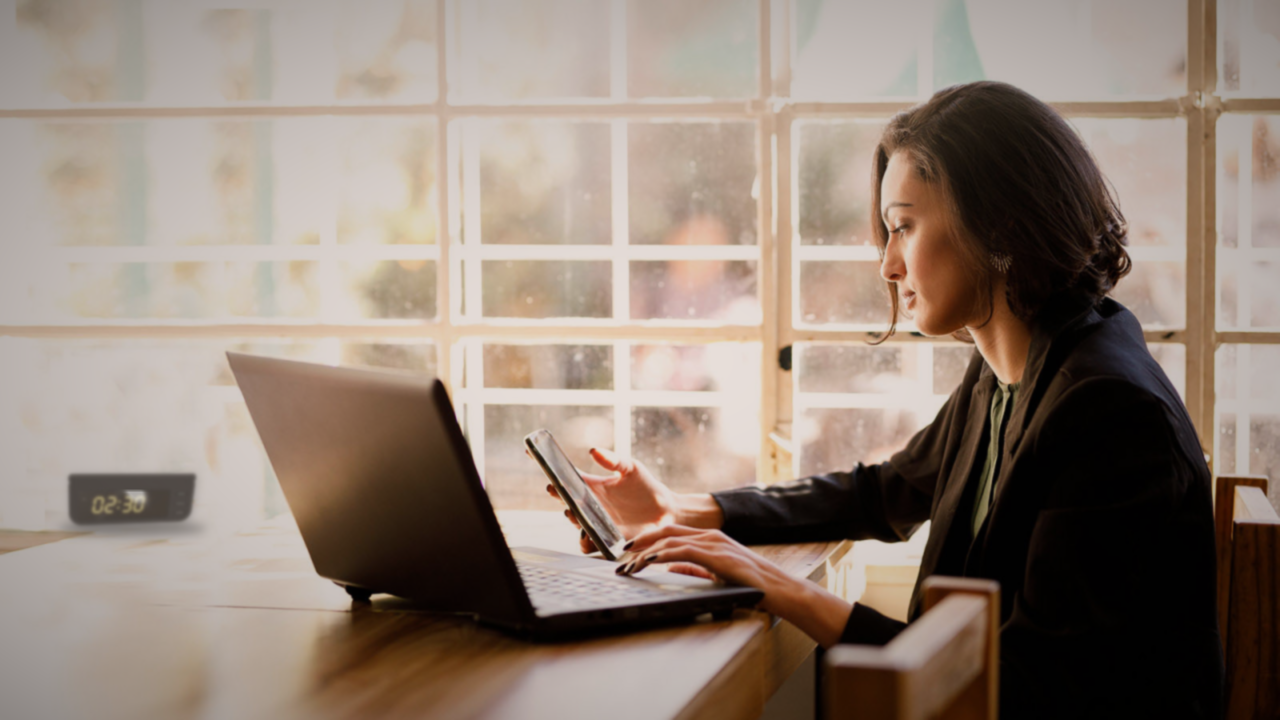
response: 2 h 30 min
